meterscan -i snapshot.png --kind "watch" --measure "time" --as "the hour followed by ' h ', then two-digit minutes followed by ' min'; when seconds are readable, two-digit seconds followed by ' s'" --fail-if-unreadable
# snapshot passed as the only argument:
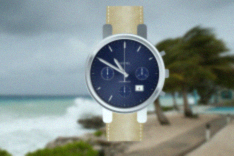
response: 10 h 50 min
